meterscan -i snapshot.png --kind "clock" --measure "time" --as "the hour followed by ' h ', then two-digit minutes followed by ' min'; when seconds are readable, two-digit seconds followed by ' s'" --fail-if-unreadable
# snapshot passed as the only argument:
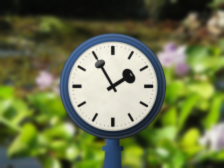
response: 1 h 55 min
